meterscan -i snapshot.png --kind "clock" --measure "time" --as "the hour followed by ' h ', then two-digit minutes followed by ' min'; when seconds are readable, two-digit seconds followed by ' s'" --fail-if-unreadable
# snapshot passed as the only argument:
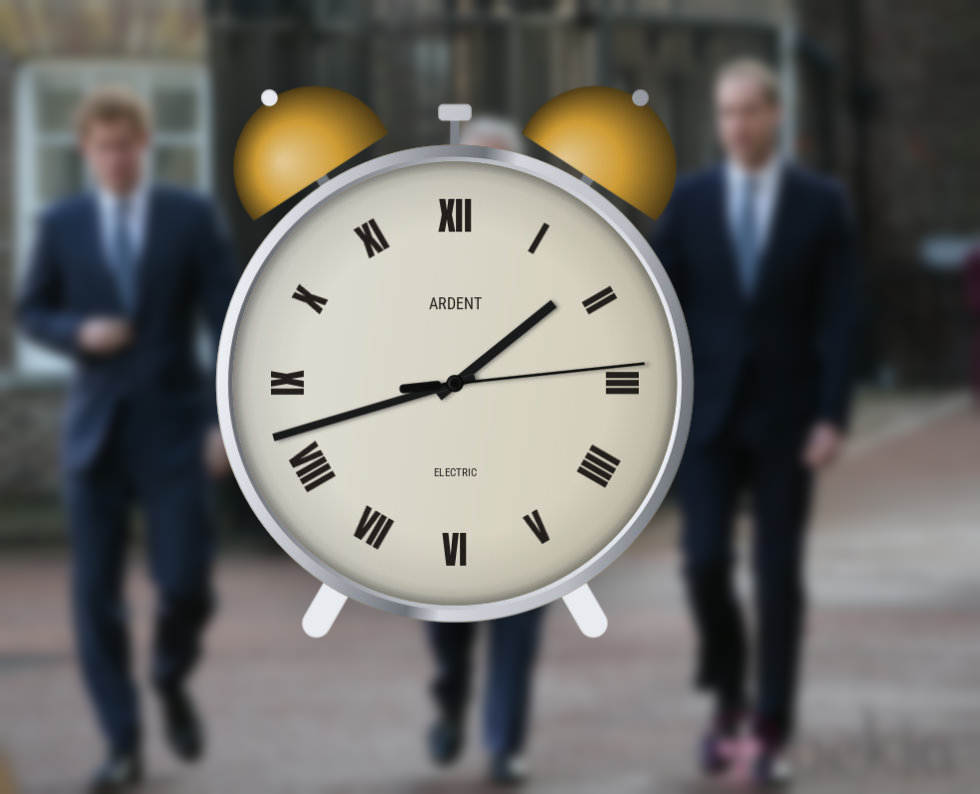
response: 1 h 42 min 14 s
